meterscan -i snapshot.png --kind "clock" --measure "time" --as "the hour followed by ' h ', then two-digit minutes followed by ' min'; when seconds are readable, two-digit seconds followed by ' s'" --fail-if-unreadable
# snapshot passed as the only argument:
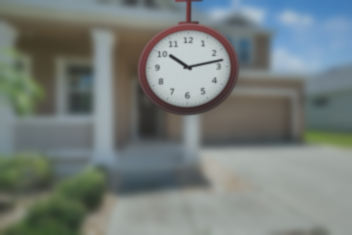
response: 10 h 13 min
